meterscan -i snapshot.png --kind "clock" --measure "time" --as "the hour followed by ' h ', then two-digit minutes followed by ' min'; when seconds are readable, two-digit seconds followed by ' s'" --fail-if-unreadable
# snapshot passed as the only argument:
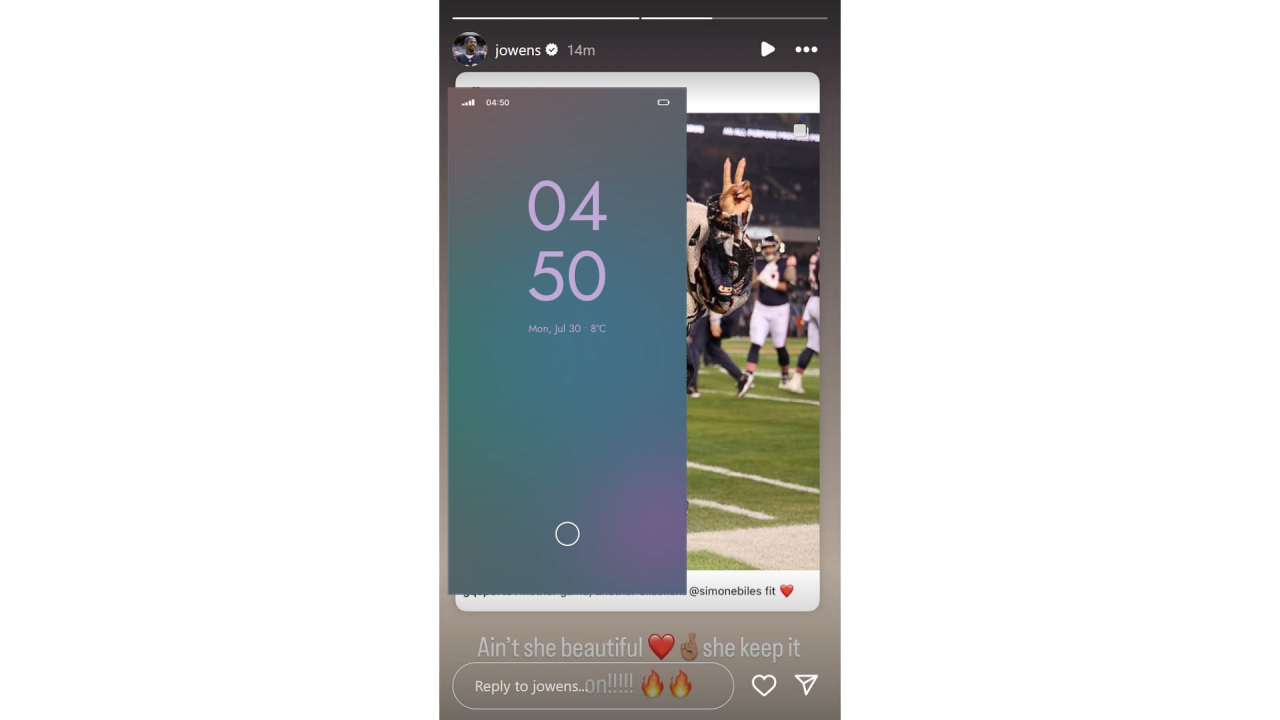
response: 4 h 50 min
